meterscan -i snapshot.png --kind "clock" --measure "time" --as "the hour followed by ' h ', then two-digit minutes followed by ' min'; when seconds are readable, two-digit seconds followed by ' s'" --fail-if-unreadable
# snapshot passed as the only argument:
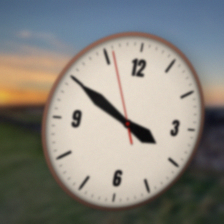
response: 3 h 49 min 56 s
